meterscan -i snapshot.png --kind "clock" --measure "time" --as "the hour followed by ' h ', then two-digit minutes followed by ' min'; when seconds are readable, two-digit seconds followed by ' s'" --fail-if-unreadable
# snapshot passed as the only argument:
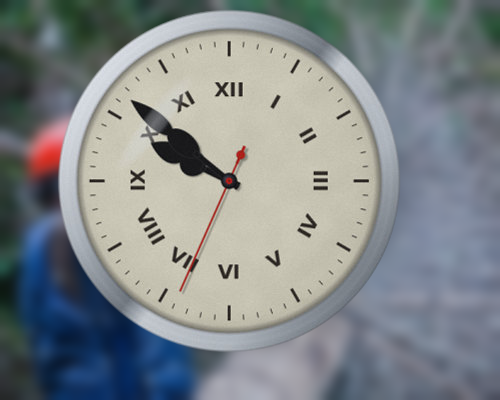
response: 9 h 51 min 34 s
